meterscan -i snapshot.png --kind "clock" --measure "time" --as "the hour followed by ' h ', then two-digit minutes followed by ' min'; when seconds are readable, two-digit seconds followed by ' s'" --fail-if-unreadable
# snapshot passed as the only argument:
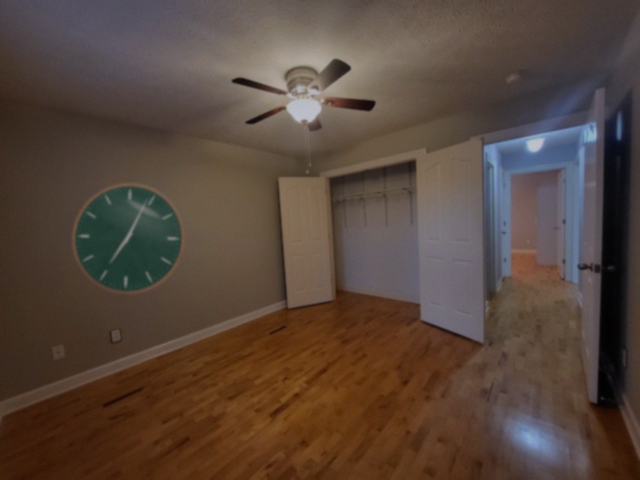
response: 7 h 04 min
